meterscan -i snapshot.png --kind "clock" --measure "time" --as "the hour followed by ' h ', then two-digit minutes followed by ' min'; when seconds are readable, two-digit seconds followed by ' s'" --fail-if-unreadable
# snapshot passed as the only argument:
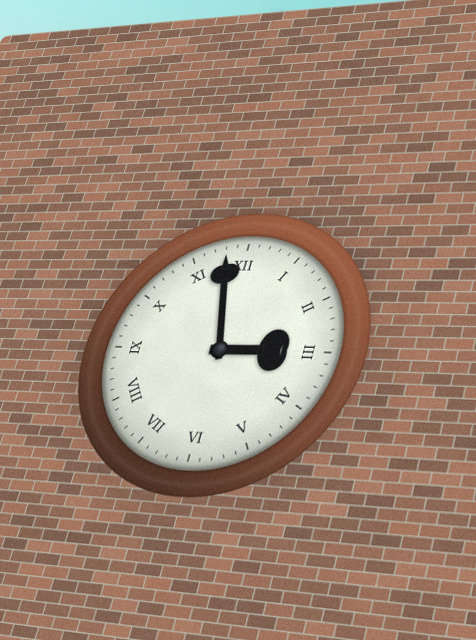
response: 2 h 58 min
